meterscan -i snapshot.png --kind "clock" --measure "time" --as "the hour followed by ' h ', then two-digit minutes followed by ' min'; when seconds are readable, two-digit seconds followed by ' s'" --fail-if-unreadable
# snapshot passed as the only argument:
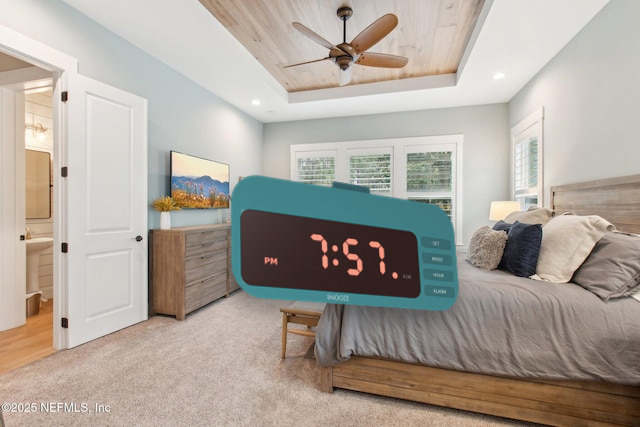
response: 7 h 57 min
